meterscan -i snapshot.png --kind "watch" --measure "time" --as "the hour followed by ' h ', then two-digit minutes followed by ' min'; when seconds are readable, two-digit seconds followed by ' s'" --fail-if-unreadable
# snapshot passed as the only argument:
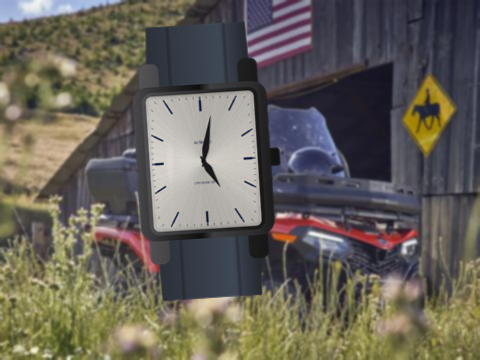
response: 5 h 02 min
